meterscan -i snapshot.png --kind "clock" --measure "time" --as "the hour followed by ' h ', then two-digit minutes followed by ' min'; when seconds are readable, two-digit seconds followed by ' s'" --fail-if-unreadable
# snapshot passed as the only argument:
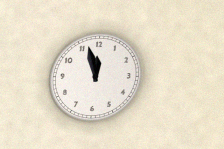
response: 11 h 57 min
